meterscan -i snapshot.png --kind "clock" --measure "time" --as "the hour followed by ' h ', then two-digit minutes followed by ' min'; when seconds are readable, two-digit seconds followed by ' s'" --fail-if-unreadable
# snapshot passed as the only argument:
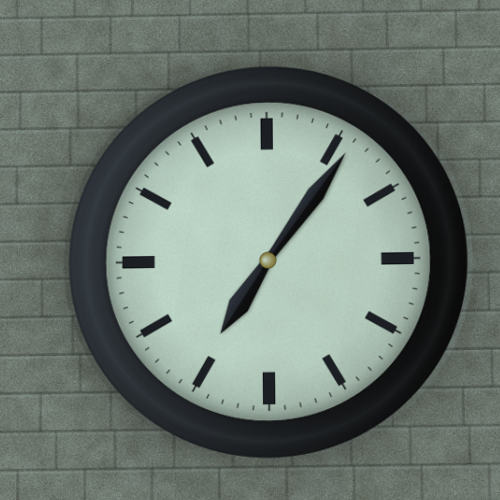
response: 7 h 06 min
